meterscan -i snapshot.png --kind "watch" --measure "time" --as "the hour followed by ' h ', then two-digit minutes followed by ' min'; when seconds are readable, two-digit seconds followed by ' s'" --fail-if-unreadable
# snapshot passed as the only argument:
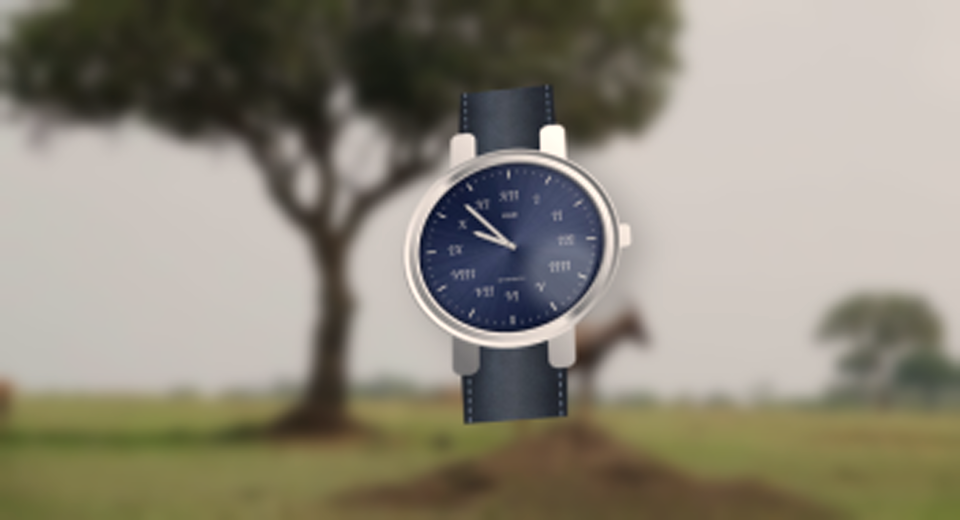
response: 9 h 53 min
